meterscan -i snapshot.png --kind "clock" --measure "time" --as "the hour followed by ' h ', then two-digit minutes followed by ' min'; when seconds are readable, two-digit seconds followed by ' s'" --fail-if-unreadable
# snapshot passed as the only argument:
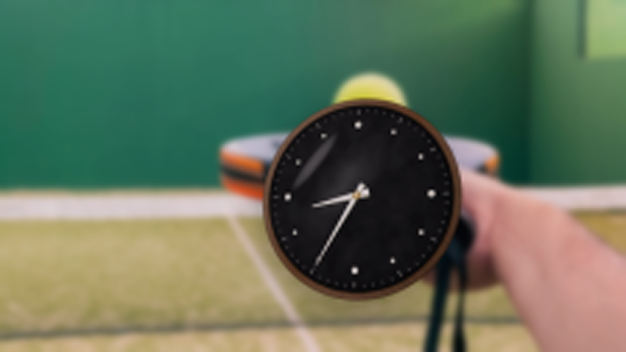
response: 8 h 35 min
